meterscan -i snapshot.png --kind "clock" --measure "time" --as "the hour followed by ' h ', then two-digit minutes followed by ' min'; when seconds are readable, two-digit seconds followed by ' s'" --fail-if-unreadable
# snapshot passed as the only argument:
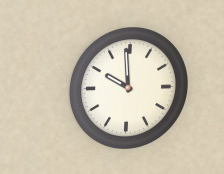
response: 9 h 59 min
